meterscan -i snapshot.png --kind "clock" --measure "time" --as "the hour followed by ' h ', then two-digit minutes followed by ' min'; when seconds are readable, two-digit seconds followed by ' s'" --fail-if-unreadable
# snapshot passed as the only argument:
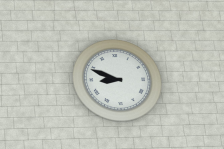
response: 8 h 49 min
